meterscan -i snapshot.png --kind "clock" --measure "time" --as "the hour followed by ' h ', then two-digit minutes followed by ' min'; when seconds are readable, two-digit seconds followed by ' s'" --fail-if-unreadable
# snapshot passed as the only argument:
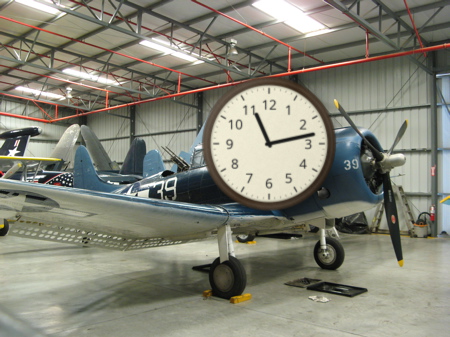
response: 11 h 13 min
